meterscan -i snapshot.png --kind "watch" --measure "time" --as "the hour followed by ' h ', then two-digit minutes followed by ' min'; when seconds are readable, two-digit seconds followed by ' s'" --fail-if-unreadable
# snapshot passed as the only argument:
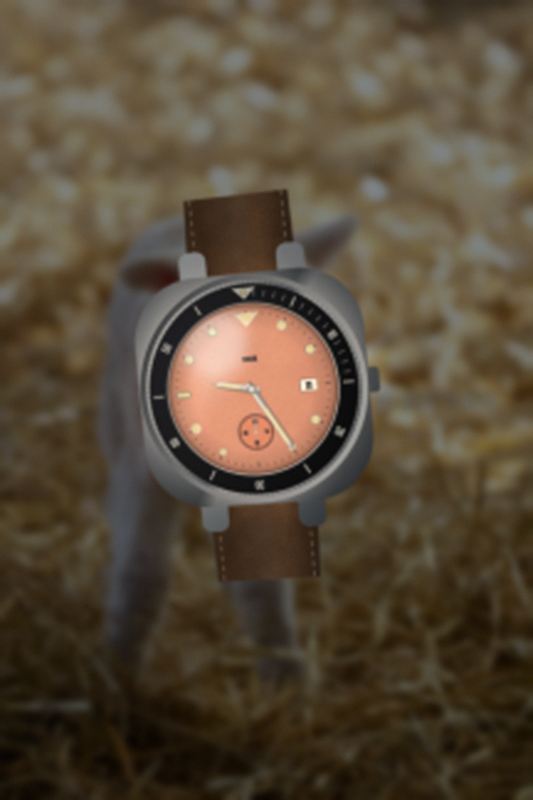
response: 9 h 25 min
